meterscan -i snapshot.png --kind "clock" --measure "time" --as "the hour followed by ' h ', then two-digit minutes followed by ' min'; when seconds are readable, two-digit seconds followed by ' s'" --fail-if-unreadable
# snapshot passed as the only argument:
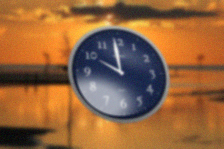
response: 9 h 59 min
